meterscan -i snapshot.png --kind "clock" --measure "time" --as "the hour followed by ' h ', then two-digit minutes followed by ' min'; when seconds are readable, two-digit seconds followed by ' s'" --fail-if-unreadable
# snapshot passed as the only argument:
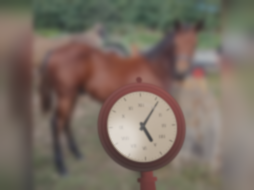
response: 5 h 06 min
